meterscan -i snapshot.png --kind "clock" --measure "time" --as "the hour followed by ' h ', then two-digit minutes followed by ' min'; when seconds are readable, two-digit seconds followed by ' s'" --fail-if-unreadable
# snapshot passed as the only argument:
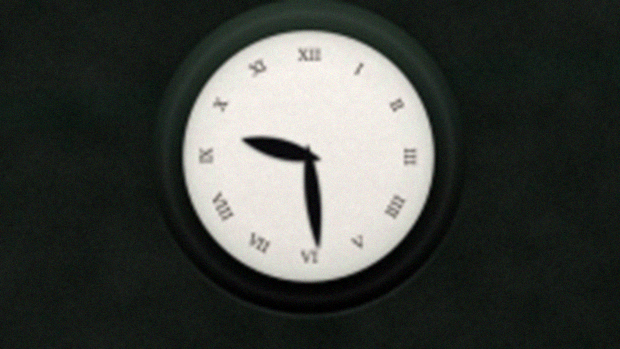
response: 9 h 29 min
